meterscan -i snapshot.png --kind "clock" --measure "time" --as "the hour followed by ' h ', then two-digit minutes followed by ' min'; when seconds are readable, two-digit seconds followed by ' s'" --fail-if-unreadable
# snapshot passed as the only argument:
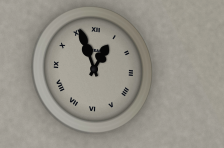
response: 12 h 56 min
